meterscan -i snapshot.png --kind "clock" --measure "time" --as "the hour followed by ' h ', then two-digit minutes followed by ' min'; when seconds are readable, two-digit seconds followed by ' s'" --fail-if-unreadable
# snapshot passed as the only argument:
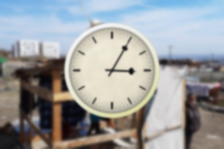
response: 3 h 05 min
